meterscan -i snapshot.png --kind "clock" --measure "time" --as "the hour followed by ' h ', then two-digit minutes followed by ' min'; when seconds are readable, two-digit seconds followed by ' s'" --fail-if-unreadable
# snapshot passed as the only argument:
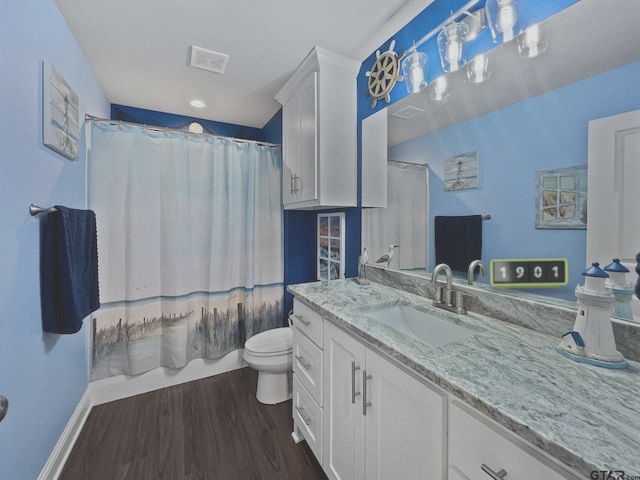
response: 19 h 01 min
